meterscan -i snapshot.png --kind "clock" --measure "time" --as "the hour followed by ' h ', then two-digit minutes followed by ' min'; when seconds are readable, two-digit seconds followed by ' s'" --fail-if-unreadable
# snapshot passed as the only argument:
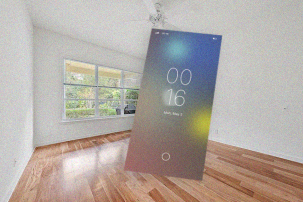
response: 0 h 16 min
